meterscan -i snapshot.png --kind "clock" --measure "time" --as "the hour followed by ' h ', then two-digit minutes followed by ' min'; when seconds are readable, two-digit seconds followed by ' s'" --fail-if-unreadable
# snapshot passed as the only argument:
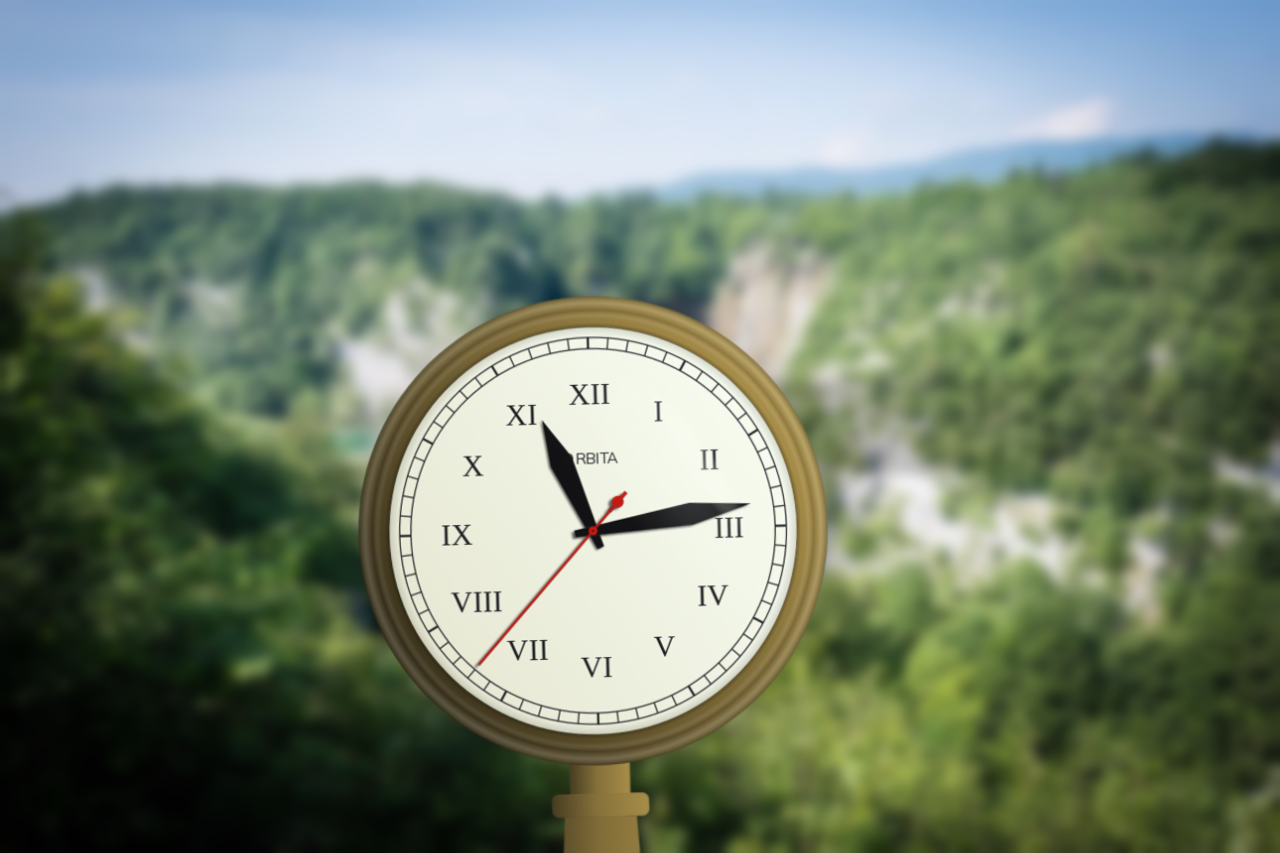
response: 11 h 13 min 37 s
